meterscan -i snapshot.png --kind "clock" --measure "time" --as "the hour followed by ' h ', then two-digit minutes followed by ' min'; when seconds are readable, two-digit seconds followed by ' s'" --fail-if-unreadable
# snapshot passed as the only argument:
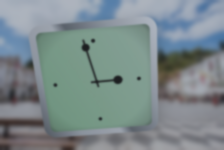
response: 2 h 58 min
